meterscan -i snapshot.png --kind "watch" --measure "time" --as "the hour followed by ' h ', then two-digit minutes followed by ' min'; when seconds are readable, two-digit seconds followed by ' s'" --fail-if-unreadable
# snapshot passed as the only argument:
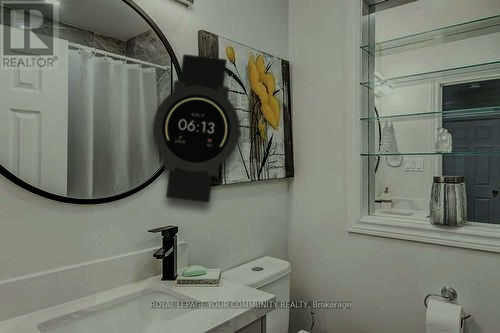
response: 6 h 13 min
